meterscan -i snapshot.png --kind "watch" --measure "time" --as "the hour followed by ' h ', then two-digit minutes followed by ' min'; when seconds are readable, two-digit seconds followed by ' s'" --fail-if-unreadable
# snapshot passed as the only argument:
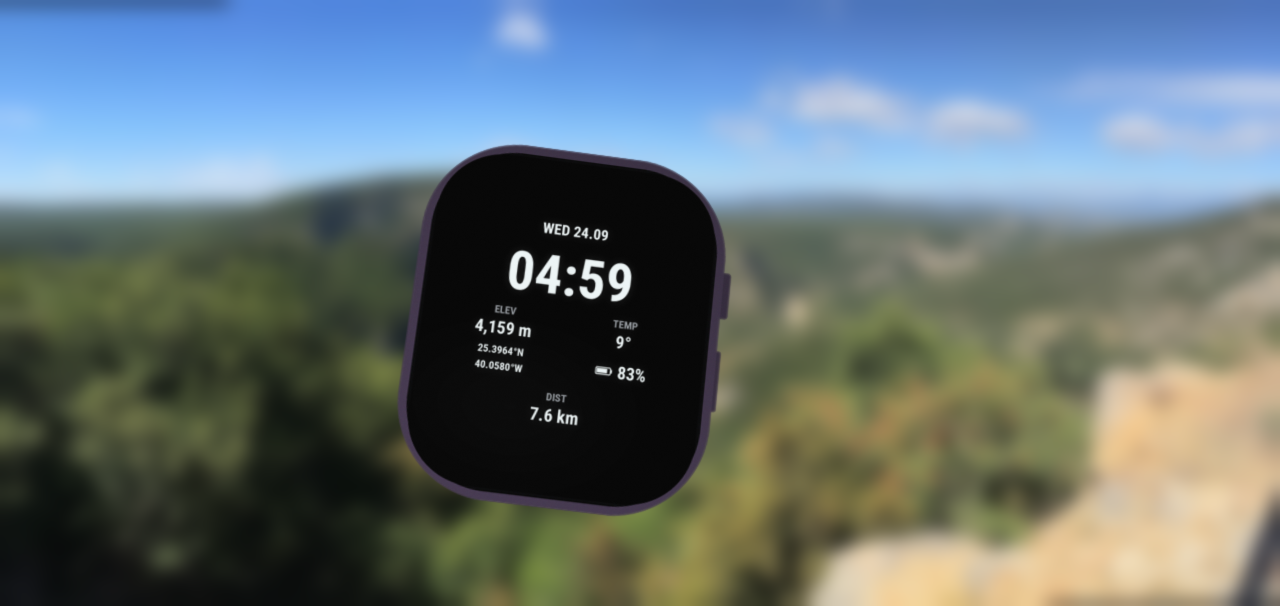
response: 4 h 59 min
